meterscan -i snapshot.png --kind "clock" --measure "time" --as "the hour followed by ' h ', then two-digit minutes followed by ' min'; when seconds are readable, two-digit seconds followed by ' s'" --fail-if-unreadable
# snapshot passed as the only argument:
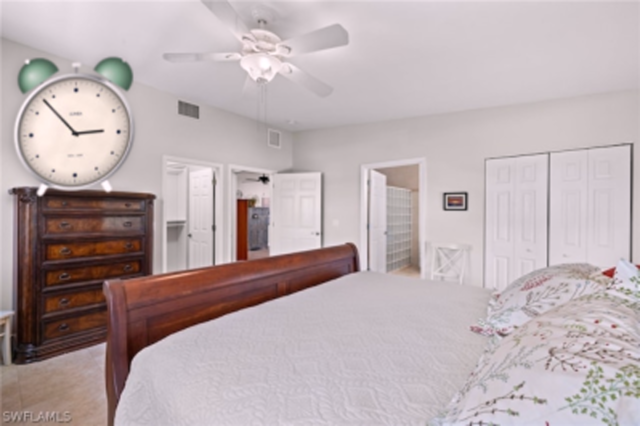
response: 2 h 53 min
